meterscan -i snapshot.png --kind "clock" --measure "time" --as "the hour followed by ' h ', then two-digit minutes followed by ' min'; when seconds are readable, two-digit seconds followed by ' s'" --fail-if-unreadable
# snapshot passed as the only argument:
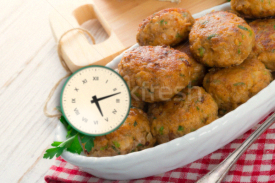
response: 5 h 12 min
